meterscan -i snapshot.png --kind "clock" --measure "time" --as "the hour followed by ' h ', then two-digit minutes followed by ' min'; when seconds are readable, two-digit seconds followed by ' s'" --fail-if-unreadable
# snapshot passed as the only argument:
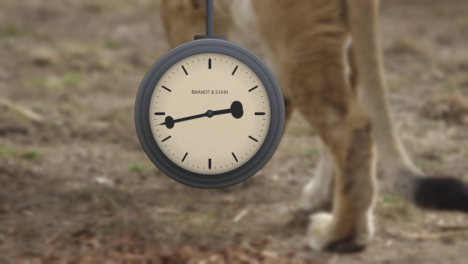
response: 2 h 43 min
